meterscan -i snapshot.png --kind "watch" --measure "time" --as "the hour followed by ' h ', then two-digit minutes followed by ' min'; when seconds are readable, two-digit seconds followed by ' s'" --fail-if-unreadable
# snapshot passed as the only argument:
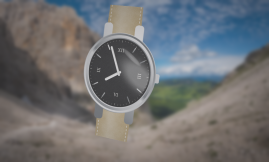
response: 7 h 56 min
